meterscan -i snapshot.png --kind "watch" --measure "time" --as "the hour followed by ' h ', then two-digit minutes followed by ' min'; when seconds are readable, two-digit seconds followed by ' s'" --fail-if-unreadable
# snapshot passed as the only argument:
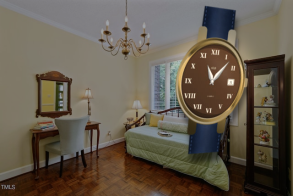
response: 11 h 07 min
